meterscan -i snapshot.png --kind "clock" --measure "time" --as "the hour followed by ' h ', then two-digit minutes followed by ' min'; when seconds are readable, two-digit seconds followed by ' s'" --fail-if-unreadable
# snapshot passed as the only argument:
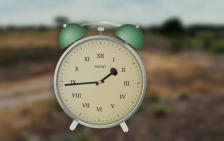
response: 1 h 44 min
